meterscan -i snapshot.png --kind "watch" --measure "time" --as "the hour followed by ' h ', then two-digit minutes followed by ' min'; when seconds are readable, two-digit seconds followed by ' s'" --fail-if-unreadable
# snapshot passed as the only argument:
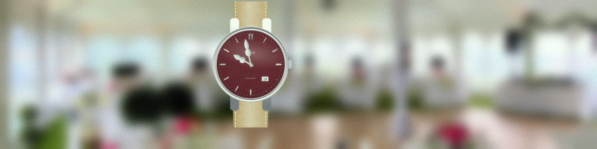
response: 9 h 58 min
